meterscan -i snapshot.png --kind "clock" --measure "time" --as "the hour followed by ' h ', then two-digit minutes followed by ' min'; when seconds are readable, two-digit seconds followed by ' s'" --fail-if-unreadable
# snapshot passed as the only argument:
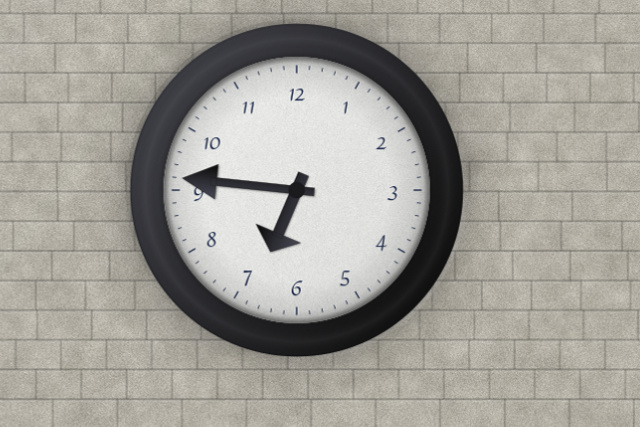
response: 6 h 46 min
